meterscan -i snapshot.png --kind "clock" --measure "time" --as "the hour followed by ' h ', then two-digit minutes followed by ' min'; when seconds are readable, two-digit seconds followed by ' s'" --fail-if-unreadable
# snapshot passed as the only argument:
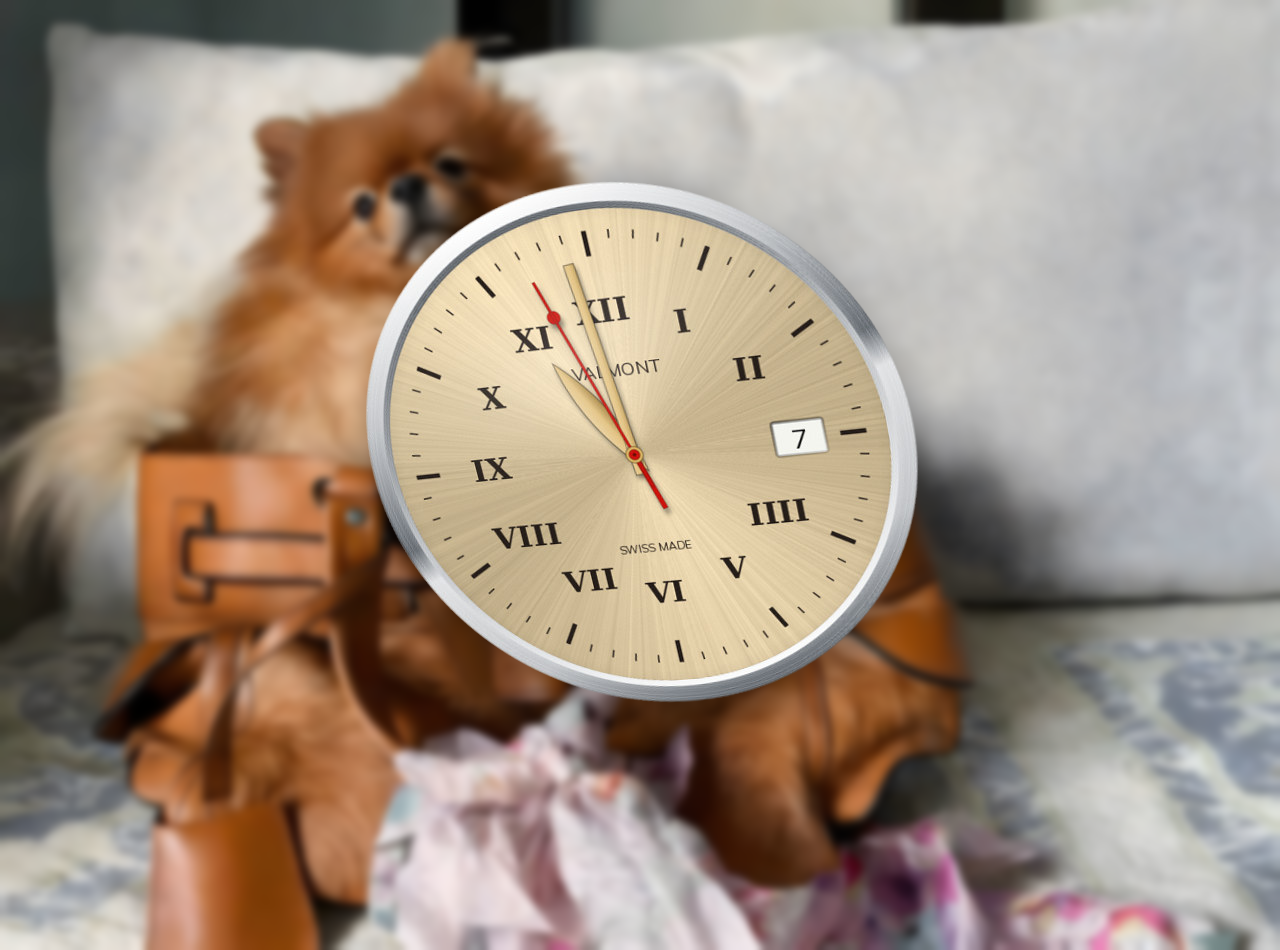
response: 10 h 58 min 57 s
